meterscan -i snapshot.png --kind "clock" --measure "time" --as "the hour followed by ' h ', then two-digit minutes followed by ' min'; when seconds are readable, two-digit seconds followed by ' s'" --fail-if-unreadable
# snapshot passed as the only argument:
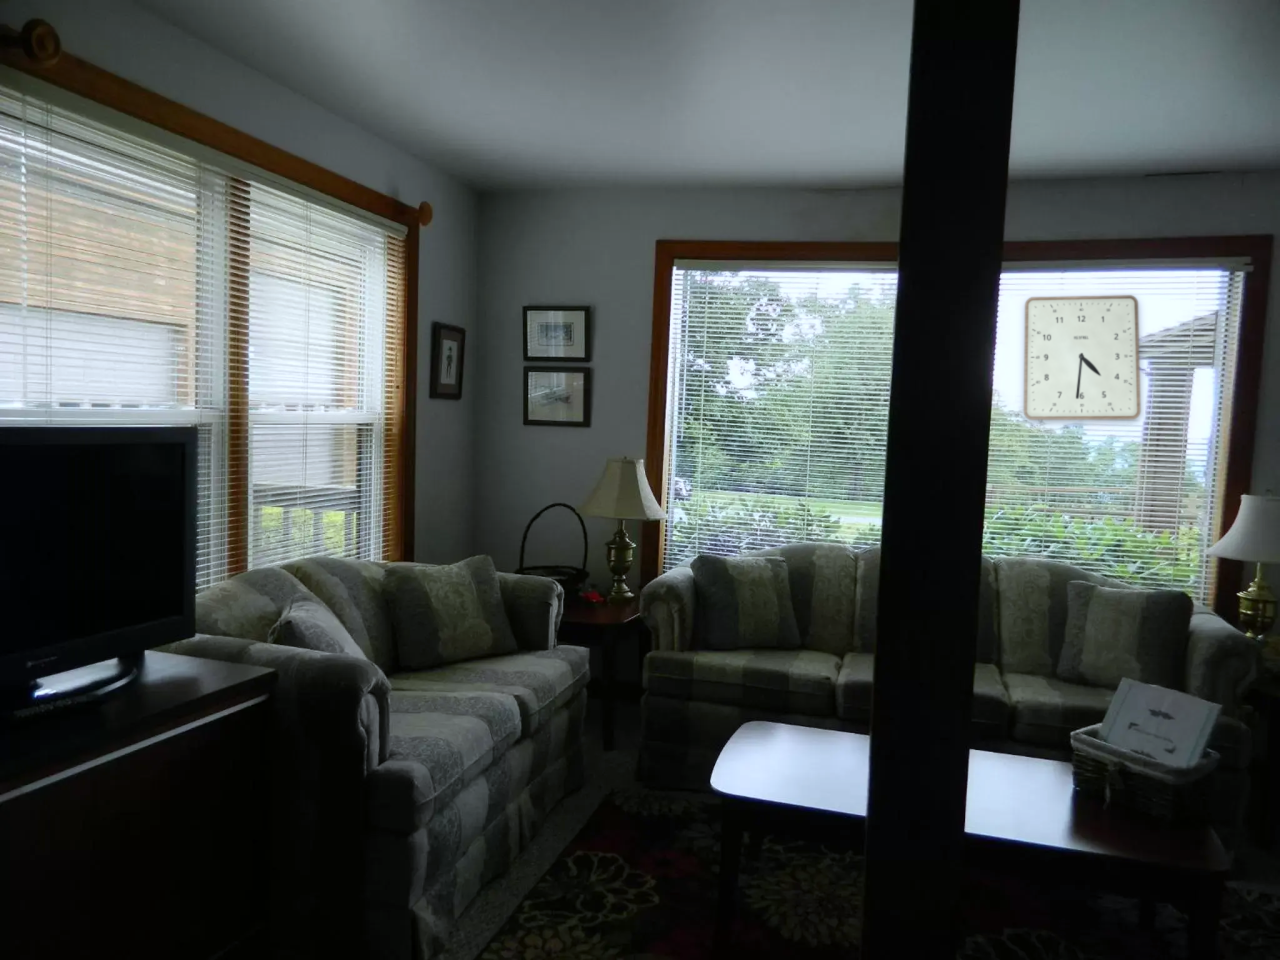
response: 4 h 31 min
